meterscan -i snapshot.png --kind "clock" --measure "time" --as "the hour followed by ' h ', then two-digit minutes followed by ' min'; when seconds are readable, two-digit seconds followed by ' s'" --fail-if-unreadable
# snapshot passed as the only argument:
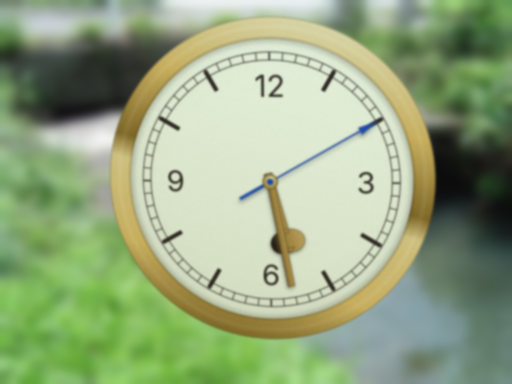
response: 5 h 28 min 10 s
